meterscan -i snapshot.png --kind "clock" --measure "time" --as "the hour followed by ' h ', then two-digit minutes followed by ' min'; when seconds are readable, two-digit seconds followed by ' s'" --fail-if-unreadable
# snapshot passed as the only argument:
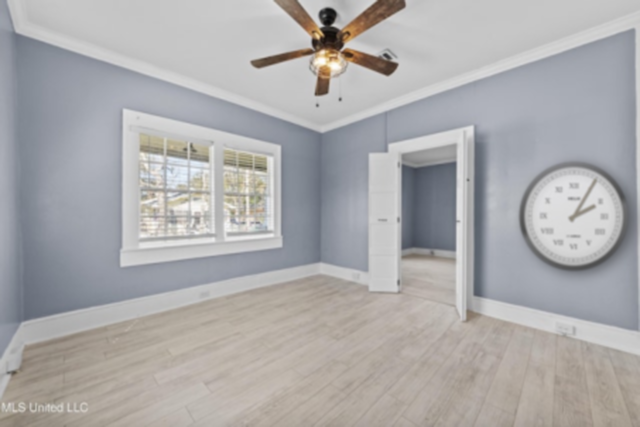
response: 2 h 05 min
